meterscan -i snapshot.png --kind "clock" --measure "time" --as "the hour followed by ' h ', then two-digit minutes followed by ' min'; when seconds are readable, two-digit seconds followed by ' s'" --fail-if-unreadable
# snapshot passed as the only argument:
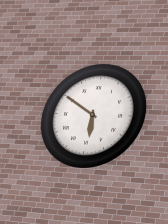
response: 5 h 50 min
